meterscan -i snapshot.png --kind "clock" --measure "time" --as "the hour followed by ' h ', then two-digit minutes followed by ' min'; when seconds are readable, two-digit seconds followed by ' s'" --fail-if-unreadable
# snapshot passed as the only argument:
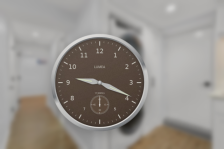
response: 9 h 19 min
